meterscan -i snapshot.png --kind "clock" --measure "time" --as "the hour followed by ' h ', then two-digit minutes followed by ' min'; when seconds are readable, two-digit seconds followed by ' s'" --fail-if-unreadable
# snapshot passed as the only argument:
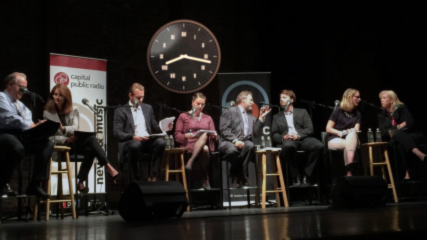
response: 8 h 17 min
